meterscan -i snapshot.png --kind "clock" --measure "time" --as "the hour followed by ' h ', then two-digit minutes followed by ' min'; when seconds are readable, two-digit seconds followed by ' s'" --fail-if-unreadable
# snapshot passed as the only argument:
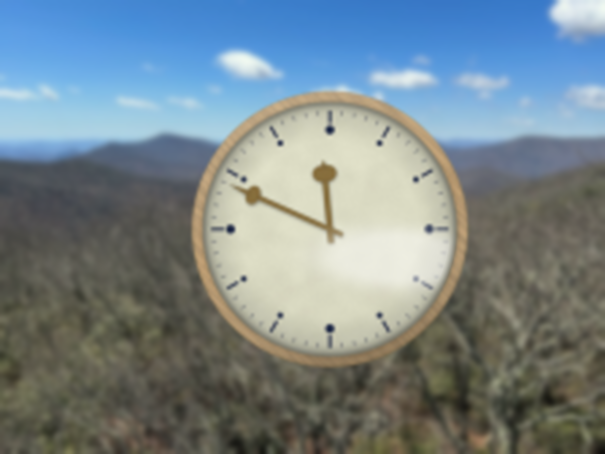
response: 11 h 49 min
